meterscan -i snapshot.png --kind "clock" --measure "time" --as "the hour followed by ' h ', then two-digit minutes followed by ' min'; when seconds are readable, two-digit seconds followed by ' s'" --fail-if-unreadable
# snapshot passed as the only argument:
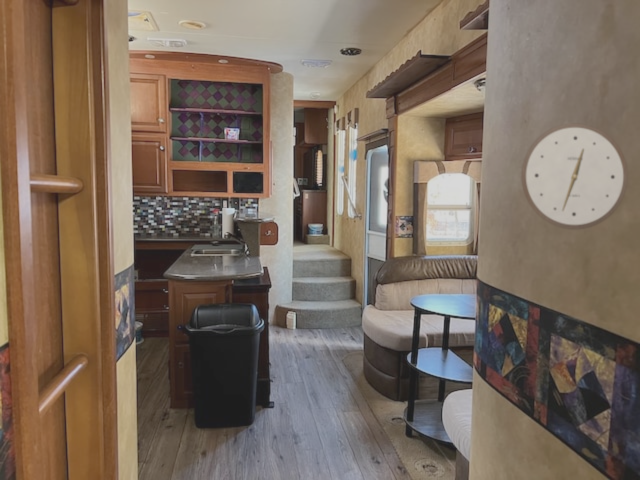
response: 12 h 33 min
